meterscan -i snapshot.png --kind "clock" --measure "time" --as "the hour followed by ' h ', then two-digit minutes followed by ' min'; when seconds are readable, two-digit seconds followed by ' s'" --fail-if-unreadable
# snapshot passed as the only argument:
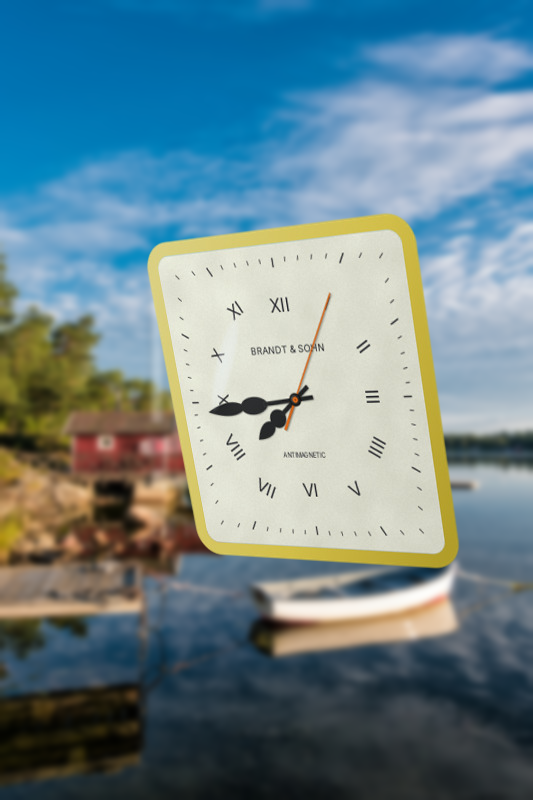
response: 7 h 44 min 05 s
